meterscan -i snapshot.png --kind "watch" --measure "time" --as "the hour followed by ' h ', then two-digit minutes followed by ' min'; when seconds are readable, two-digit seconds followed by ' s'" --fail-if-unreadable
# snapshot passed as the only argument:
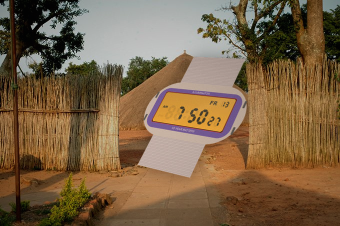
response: 7 h 50 min 27 s
